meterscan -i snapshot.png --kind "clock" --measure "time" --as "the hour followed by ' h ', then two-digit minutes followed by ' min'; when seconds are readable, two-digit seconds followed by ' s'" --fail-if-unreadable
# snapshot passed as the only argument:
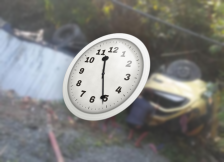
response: 11 h 26 min
